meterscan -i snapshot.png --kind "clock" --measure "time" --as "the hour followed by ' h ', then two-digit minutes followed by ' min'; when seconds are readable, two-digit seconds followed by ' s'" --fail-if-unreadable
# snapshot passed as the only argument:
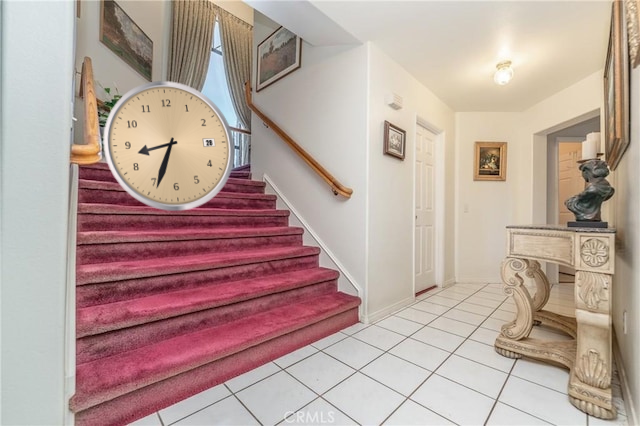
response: 8 h 34 min
